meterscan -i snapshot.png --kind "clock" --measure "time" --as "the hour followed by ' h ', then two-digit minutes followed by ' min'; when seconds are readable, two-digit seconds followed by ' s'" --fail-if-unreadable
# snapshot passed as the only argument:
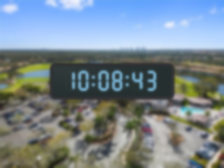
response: 10 h 08 min 43 s
